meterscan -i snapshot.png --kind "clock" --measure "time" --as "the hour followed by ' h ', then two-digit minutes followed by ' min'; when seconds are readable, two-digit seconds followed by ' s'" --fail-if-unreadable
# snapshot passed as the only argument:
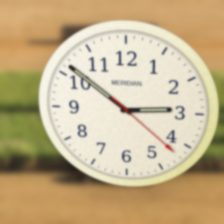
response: 2 h 51 min 22 s
